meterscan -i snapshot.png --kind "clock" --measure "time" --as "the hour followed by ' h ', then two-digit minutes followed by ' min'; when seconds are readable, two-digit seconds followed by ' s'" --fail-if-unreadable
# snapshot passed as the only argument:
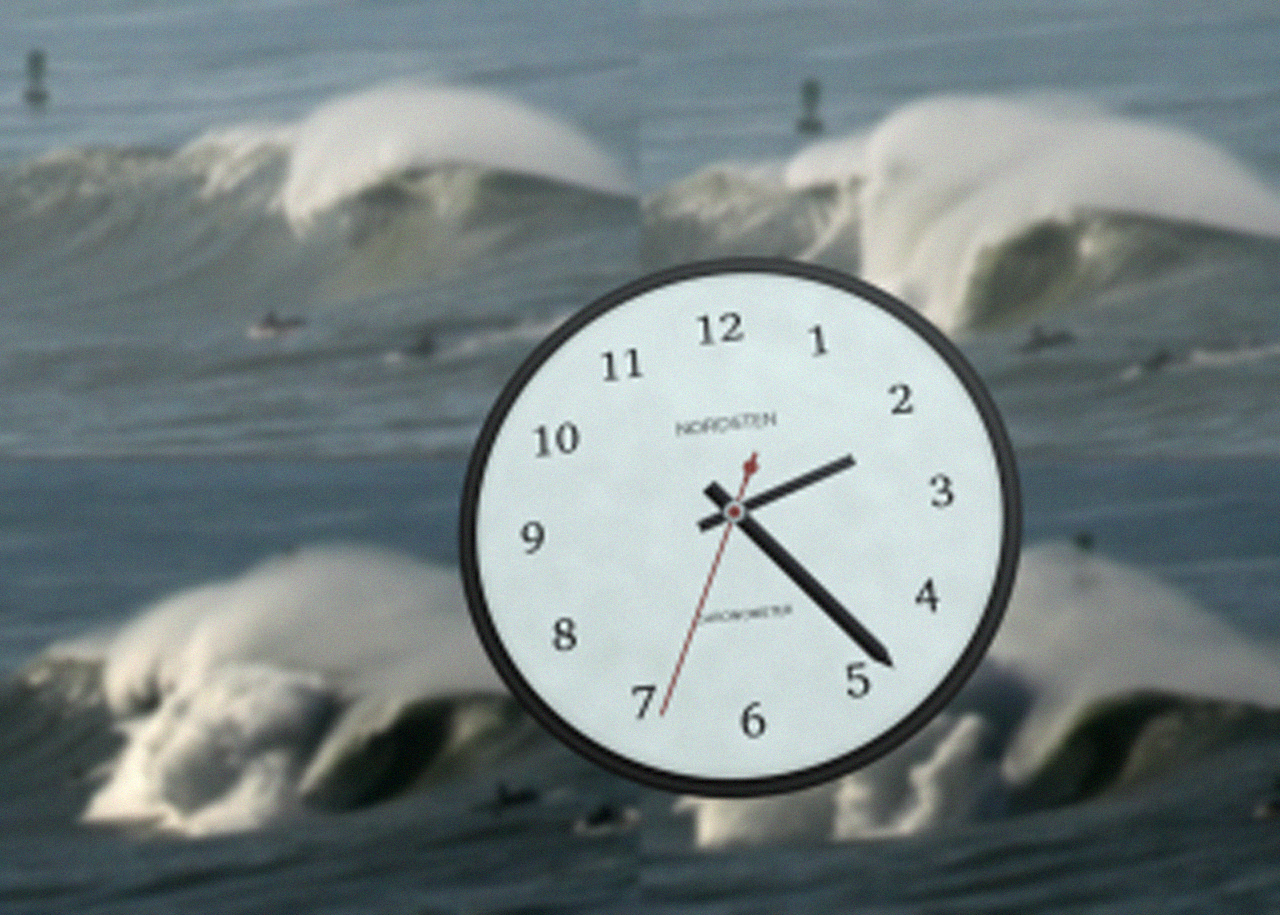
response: 2 h 23 min 34 s
